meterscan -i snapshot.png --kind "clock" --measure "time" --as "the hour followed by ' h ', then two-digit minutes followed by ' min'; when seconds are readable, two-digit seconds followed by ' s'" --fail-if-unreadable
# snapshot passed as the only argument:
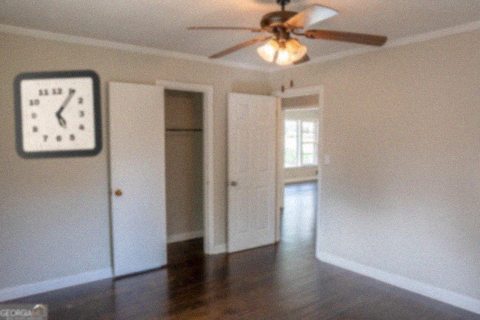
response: 5 h 06 min
